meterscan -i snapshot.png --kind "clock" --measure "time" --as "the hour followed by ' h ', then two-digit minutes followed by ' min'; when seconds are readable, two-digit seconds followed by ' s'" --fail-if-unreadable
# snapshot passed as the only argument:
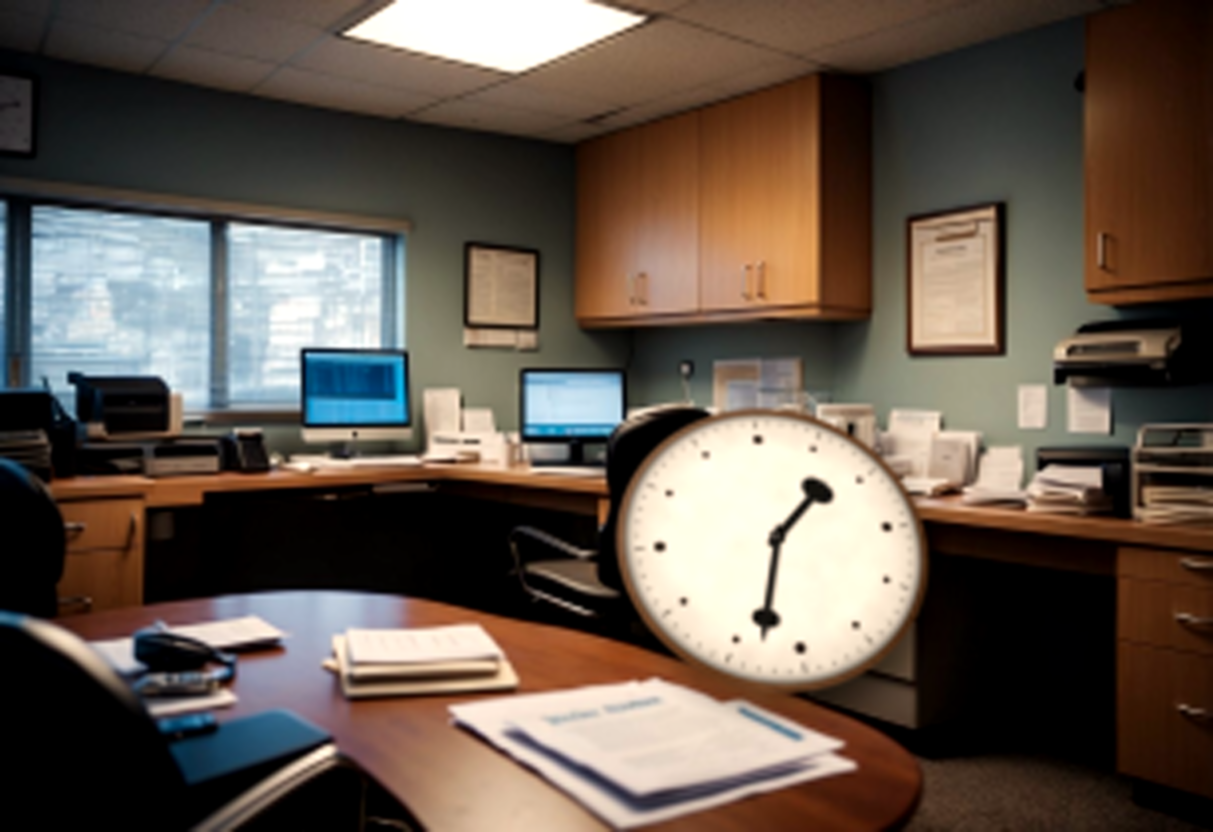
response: 1 h 33 min
